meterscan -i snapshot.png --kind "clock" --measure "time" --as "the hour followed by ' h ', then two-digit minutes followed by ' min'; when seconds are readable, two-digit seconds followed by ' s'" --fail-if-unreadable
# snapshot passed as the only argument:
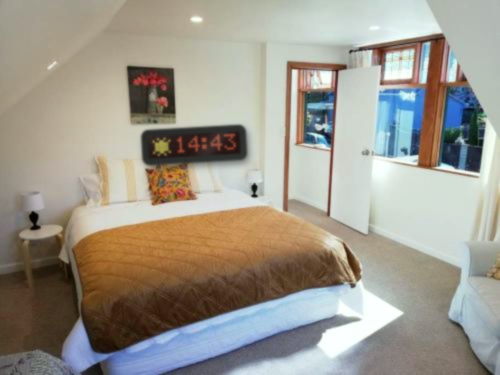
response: 14 h 43 min
